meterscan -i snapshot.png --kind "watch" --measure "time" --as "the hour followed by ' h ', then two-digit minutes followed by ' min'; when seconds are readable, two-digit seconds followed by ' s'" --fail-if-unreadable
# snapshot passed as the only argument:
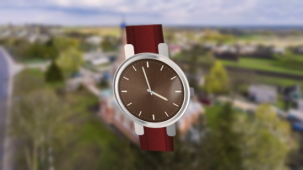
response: 3 h 58 min
